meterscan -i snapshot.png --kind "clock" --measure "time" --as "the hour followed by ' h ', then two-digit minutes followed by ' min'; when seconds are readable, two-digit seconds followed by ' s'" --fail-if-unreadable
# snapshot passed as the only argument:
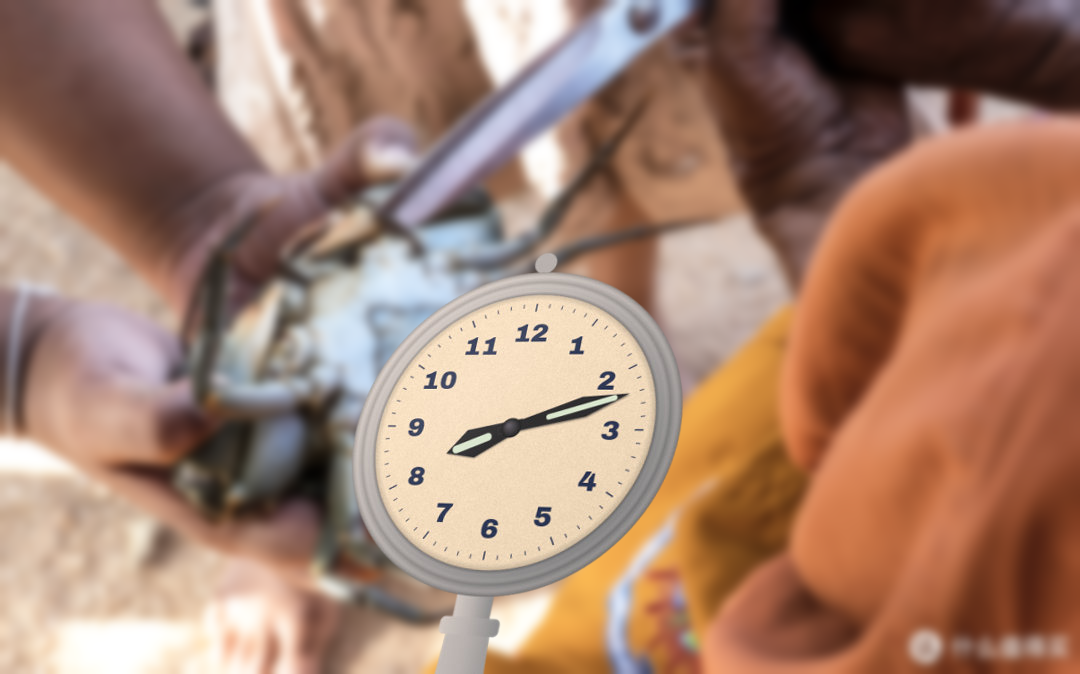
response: 8 h 12 min
